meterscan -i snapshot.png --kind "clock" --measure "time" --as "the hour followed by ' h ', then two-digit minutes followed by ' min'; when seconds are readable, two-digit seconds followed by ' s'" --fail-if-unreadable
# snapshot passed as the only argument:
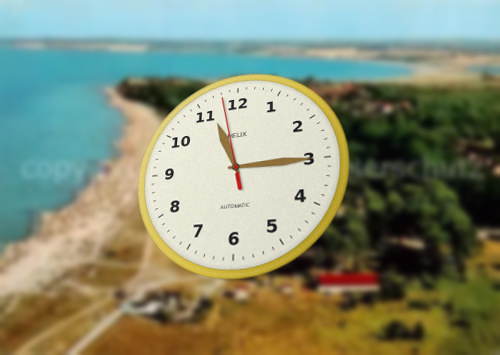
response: 11 h 14 min 58 s
